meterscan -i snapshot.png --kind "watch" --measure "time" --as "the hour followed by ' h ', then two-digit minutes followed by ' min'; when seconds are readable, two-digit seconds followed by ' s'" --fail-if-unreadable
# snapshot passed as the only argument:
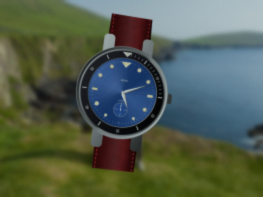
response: 5 h 11 min
